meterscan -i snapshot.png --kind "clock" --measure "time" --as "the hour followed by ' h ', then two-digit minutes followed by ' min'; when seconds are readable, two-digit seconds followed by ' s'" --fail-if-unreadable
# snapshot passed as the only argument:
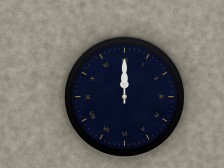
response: 12 h 00 min
